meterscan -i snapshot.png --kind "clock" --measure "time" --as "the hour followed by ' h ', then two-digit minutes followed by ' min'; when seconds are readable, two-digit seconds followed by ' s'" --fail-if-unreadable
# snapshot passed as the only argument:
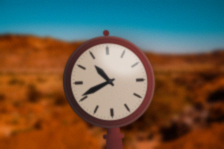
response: 10 h 41 min
